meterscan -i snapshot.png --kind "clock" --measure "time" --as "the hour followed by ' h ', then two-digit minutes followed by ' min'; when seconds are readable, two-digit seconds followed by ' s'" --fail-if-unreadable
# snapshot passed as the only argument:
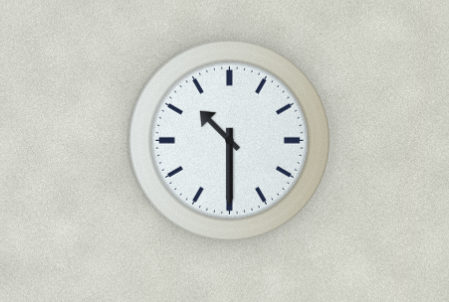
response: 10 h 30 min
